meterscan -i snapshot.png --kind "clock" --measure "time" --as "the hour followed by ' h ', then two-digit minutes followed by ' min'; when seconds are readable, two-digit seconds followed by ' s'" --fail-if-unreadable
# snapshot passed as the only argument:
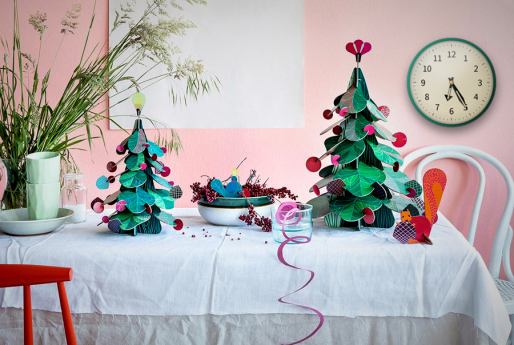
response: 6 h 25 min
